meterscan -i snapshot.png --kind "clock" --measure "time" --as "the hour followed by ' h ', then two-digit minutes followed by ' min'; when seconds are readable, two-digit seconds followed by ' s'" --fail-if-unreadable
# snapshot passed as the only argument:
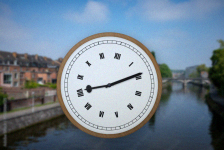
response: 8 h 09 min
